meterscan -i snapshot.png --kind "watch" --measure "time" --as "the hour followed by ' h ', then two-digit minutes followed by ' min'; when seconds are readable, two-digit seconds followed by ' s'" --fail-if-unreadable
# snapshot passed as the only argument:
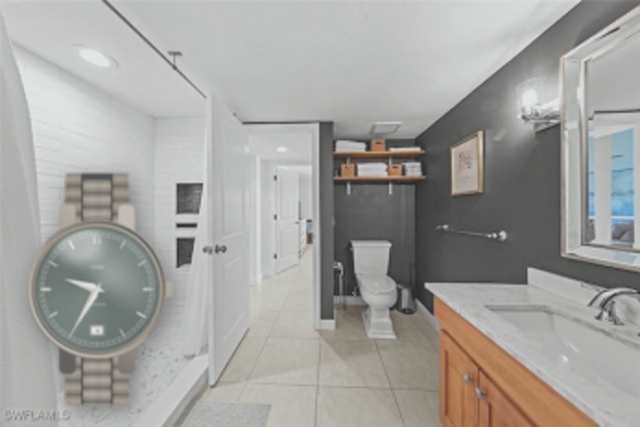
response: 9 h 35 min
